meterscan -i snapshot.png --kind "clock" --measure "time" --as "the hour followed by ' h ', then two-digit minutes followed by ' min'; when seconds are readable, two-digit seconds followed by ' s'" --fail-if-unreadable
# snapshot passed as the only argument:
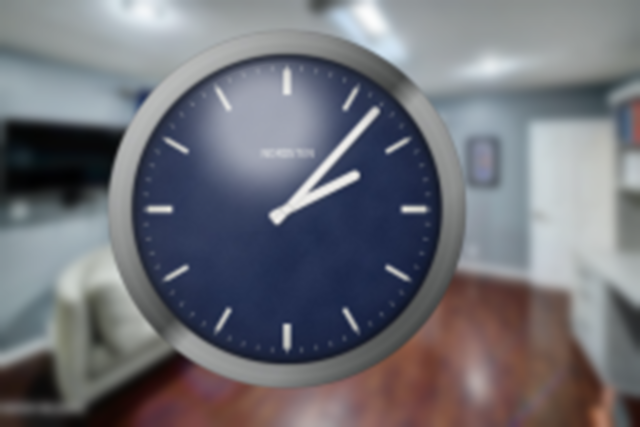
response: 2 h 07 min
